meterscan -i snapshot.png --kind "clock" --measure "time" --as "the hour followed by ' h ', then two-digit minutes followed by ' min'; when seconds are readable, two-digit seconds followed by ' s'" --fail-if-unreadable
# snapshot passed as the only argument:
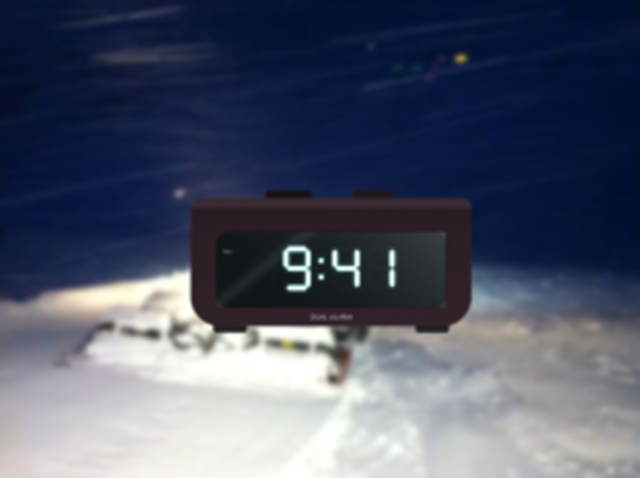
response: 9 h 41 min
